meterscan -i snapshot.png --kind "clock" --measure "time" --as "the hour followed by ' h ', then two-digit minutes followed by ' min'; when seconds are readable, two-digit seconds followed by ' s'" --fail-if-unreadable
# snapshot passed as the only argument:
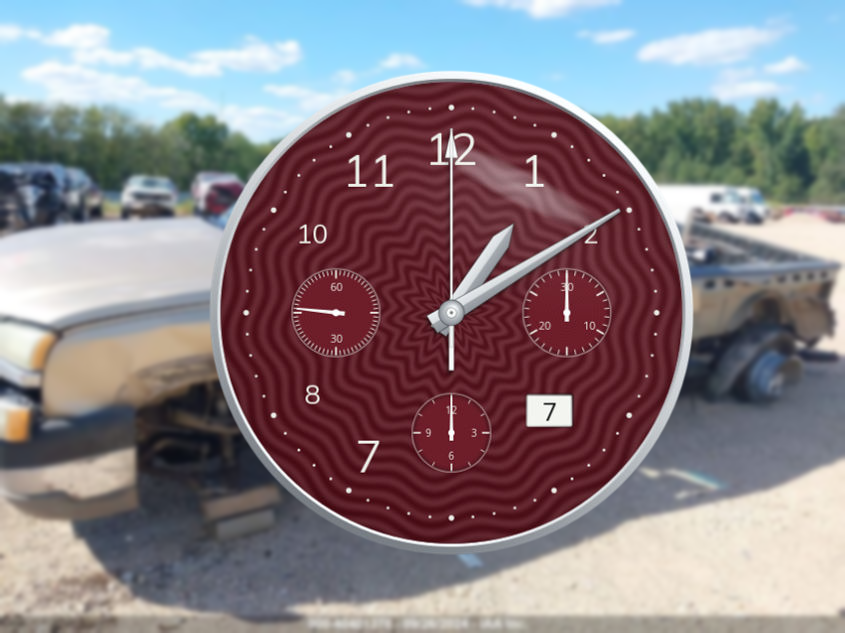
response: 1 h 09 min 46 s
